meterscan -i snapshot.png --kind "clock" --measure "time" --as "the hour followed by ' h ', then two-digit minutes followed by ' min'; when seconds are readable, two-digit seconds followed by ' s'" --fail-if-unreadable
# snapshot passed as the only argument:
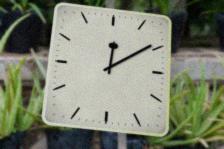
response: 12 h 09 min
